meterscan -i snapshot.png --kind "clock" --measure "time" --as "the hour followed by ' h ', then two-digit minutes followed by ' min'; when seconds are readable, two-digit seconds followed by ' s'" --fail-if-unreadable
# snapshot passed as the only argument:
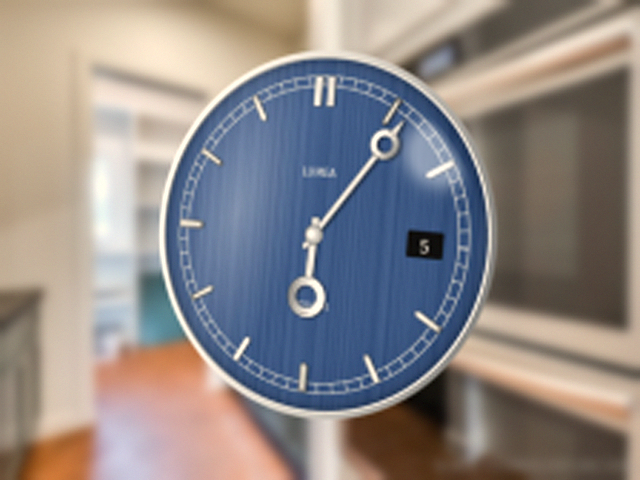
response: 6 h 06 min
